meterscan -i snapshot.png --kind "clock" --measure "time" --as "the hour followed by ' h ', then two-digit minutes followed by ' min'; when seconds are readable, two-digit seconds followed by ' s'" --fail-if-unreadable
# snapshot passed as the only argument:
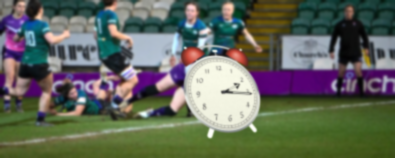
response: 2 h 16 min
